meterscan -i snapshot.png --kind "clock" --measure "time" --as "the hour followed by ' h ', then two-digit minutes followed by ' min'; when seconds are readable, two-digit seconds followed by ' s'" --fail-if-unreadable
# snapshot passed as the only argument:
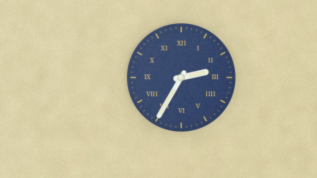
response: 2 h 35 min
